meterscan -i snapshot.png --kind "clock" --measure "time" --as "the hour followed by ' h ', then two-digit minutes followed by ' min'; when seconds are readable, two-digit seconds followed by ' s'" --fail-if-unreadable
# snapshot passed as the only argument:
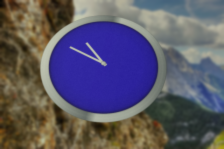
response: 10 h 50 min
